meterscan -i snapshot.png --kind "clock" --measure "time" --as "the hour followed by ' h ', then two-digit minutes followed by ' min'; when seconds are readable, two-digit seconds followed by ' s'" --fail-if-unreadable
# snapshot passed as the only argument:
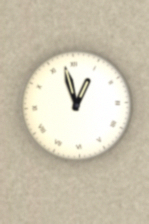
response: 12 h 58 min
